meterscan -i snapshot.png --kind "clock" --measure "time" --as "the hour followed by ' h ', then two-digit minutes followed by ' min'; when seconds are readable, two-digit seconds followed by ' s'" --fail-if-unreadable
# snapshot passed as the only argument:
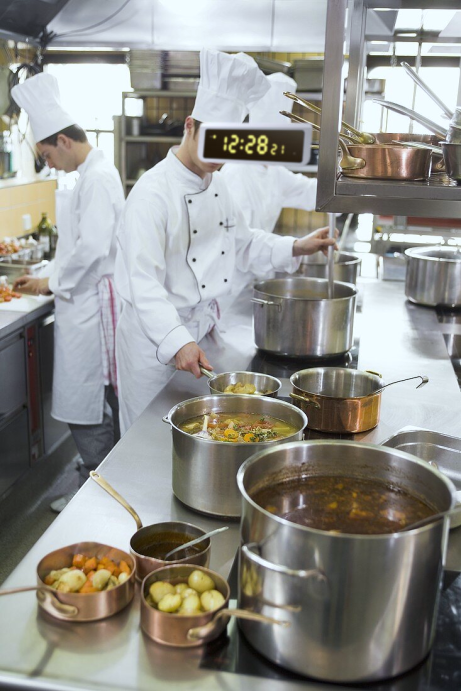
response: 12 h 28 min
